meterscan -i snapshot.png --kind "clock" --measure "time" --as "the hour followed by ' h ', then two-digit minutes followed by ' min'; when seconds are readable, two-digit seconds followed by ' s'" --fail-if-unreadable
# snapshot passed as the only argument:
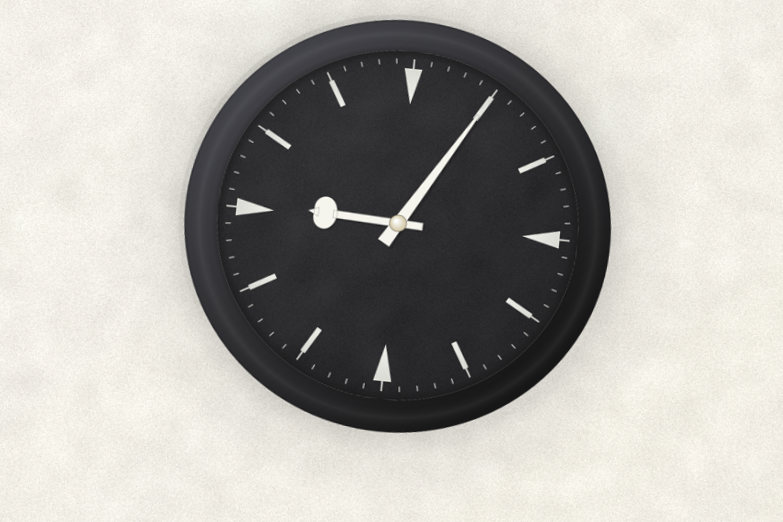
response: 9 h 05 min
